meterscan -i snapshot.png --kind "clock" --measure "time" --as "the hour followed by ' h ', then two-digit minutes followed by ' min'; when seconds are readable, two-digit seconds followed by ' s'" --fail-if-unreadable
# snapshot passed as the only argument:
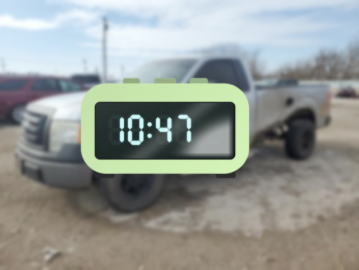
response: 10 h 47 min
